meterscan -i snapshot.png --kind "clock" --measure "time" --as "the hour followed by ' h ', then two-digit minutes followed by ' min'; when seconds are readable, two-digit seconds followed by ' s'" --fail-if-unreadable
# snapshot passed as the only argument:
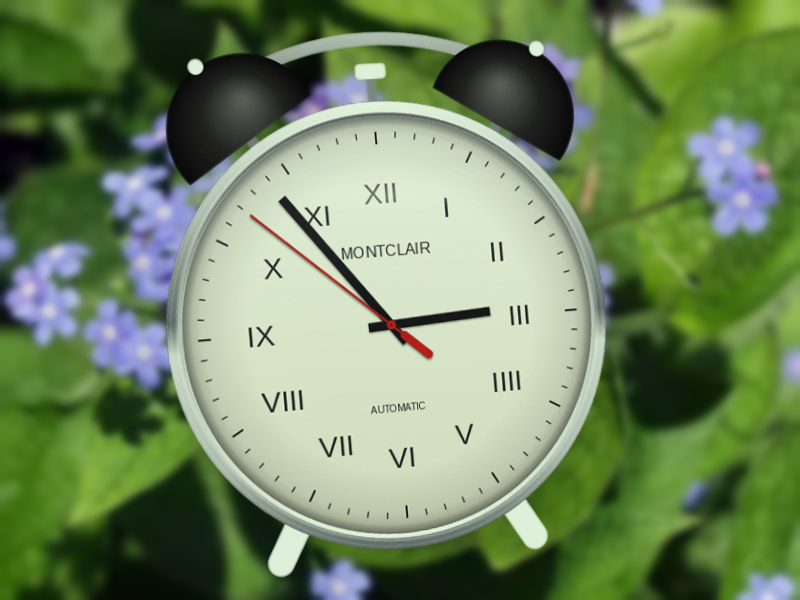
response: 2 h 53 min 52 s
